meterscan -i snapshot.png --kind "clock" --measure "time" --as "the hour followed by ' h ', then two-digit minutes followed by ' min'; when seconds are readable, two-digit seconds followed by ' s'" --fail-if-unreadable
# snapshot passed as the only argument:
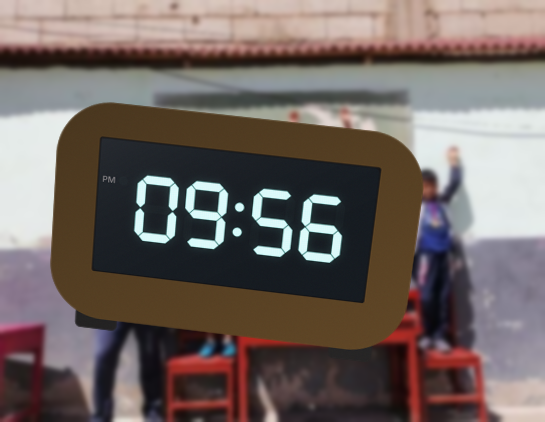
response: 9 h 56 min
